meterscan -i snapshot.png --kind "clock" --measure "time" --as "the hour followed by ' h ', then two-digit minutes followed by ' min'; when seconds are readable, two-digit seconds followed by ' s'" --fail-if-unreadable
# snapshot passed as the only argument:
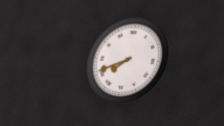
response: 7 h 41 min
